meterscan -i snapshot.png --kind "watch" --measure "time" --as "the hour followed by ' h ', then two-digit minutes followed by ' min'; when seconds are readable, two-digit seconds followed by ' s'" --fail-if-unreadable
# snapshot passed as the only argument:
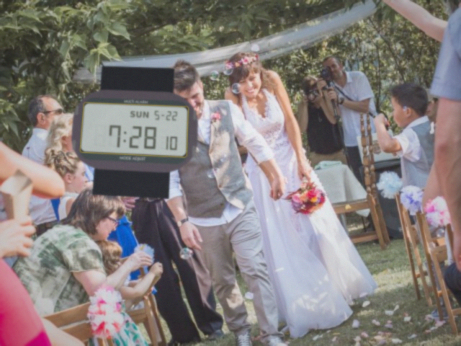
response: 7 h 28 min 10 s
